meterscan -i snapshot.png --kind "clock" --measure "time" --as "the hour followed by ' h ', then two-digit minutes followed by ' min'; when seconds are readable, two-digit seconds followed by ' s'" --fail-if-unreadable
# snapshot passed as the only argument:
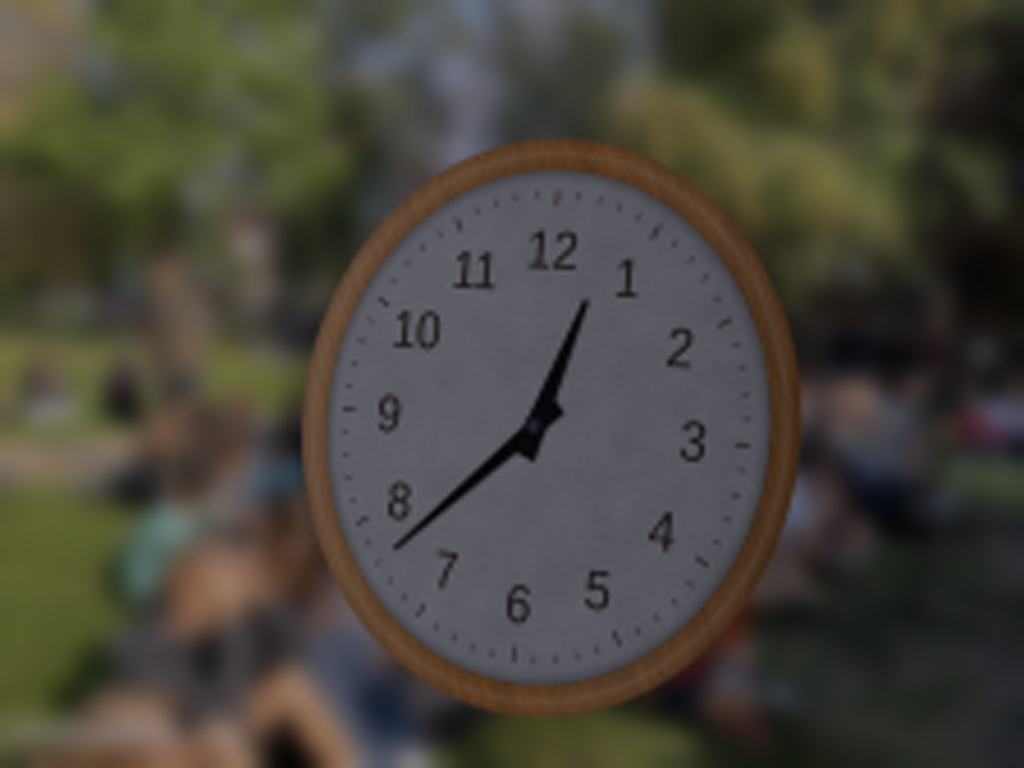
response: 12 h 38 min
